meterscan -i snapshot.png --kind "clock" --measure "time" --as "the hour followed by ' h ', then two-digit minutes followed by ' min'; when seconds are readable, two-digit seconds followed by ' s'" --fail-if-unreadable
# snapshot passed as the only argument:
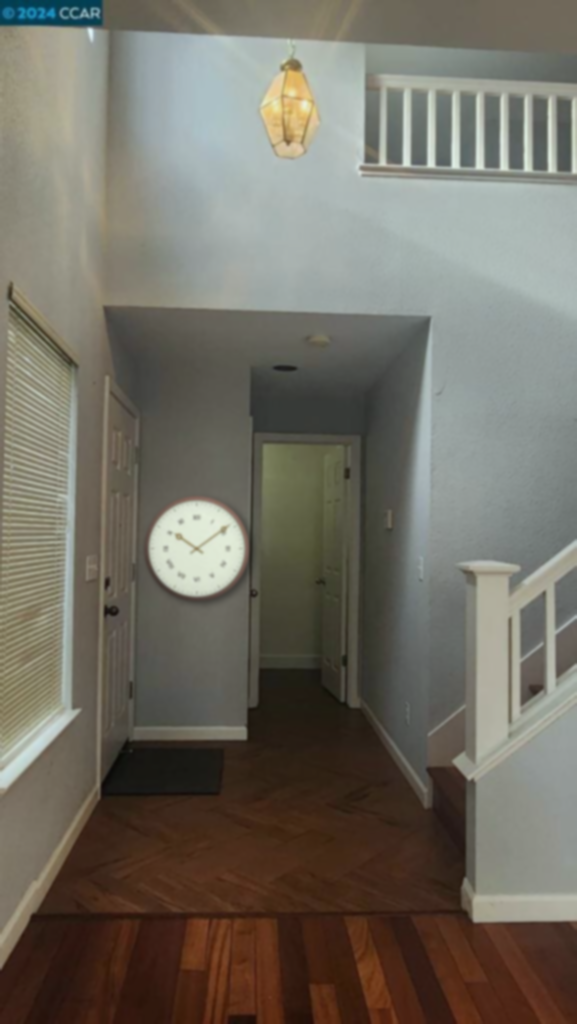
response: 10 h 09 min
